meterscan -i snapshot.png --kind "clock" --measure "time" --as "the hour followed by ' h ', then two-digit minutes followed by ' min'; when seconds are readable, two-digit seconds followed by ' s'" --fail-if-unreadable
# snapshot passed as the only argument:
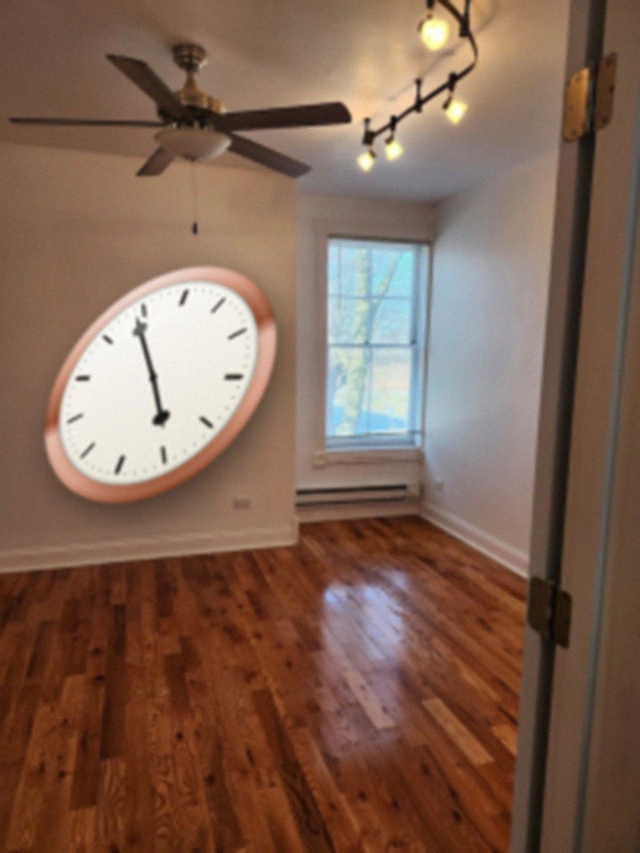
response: 4 h 54 min
